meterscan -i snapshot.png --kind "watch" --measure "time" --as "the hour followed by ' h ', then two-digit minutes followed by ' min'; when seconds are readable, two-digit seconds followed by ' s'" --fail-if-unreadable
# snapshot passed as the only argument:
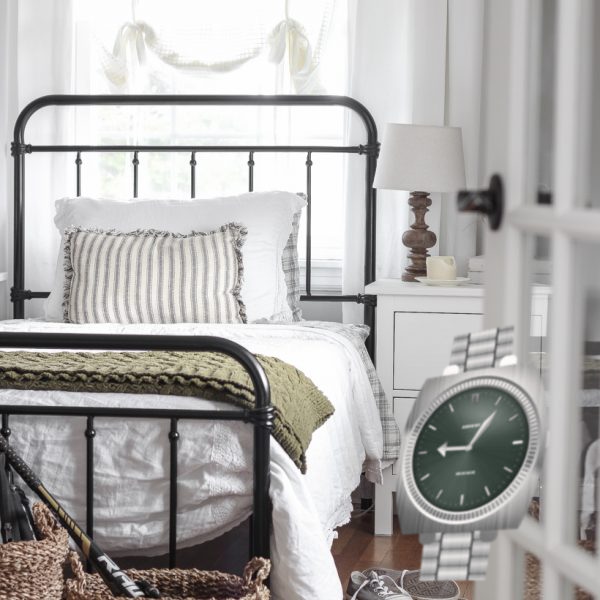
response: 9 h 06 min
